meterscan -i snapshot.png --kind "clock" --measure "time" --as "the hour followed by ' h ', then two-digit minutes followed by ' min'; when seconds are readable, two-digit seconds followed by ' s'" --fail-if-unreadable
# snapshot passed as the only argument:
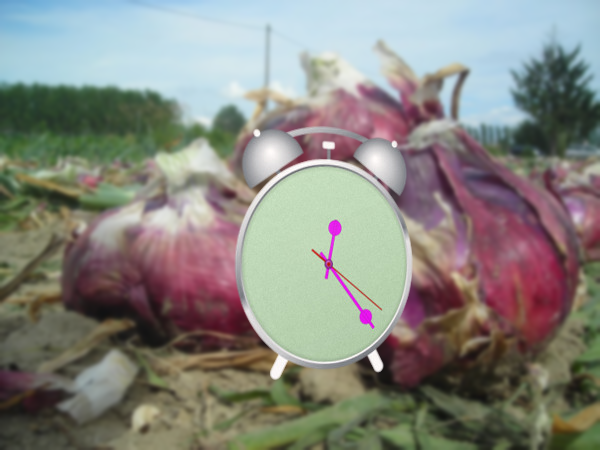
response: 12 h 23 min 21 s
